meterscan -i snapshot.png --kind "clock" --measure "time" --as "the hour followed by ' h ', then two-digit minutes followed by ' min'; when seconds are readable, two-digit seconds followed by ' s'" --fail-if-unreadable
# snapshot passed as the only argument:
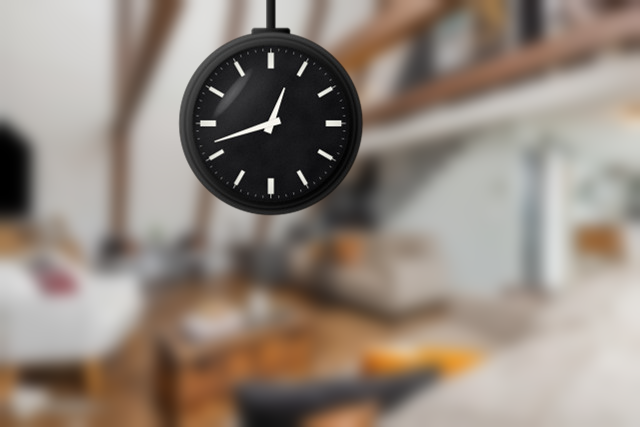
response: 12 h 42 min
